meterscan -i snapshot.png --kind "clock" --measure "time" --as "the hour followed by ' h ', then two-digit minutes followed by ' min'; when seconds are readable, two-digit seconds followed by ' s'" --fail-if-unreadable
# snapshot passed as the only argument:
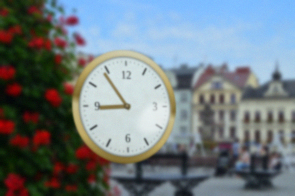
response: 8 h 54 min
